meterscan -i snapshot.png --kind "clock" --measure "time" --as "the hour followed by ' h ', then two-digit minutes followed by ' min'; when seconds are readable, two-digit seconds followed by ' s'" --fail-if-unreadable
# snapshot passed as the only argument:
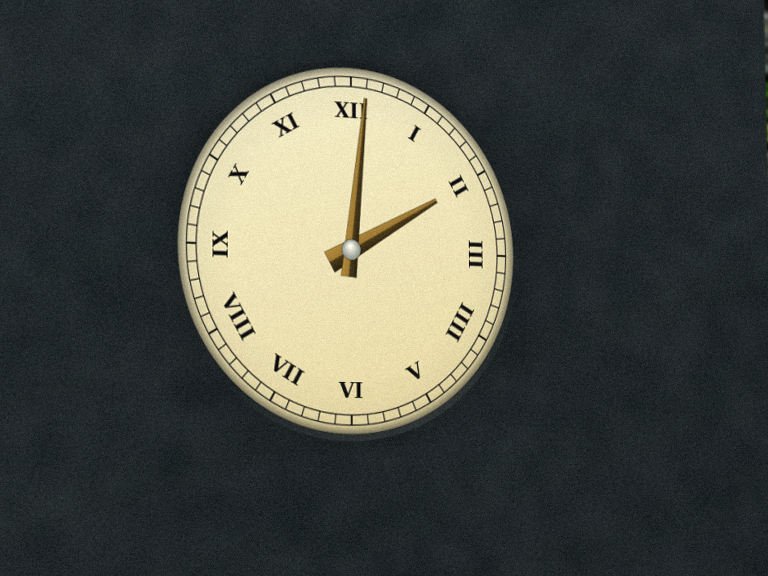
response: 2 h 01 min
